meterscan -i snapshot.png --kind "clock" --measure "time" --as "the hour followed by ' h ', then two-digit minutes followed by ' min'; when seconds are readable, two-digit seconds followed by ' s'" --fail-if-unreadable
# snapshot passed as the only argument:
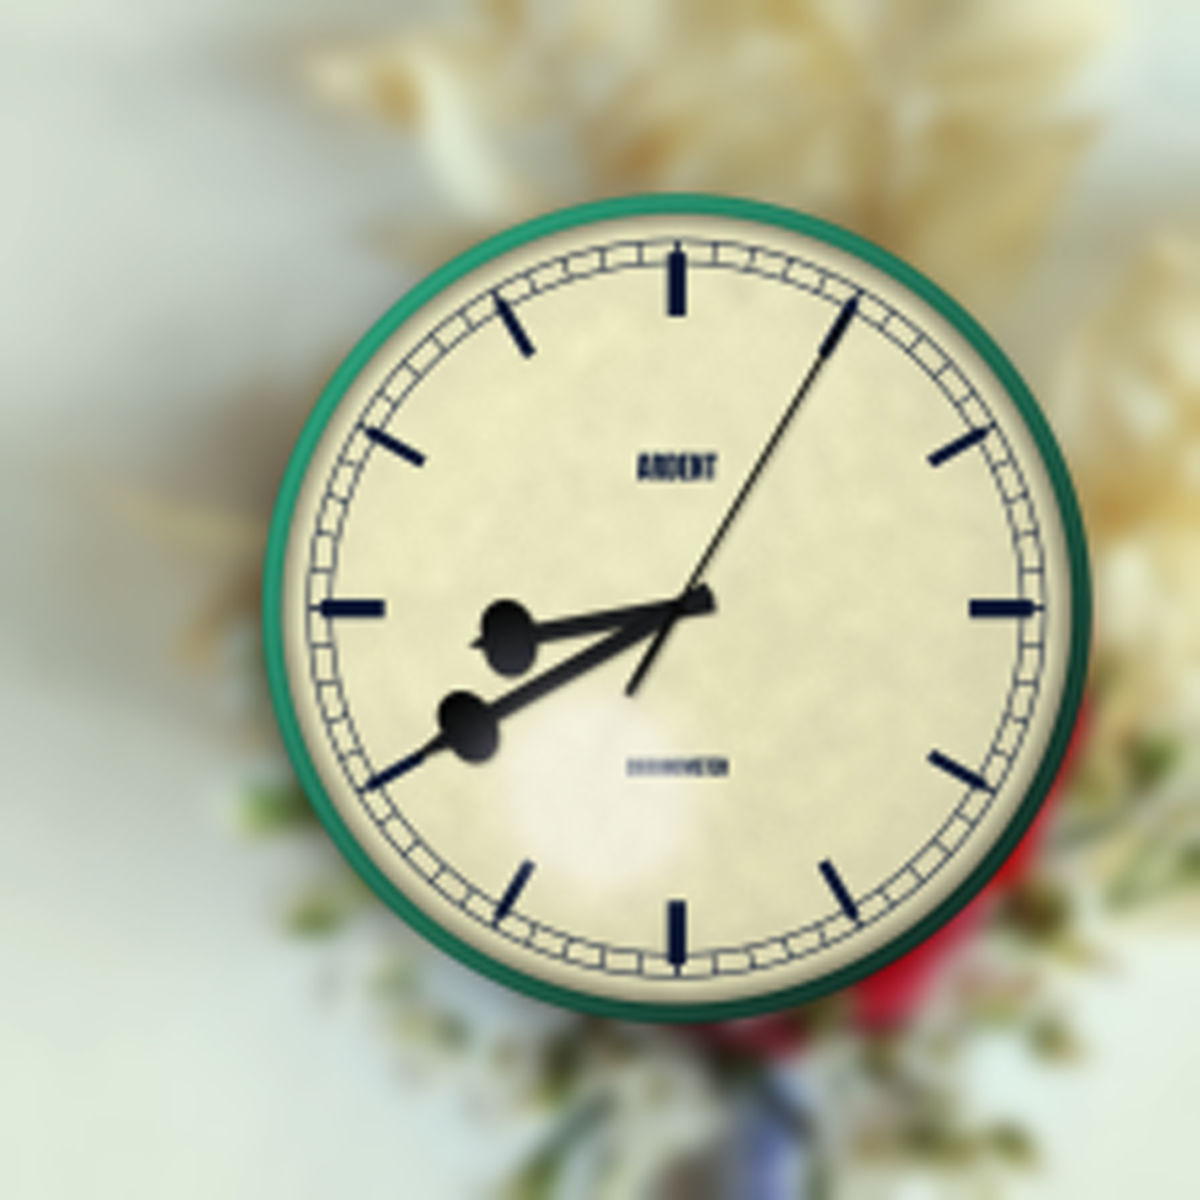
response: 8 h 40 min 05 s
